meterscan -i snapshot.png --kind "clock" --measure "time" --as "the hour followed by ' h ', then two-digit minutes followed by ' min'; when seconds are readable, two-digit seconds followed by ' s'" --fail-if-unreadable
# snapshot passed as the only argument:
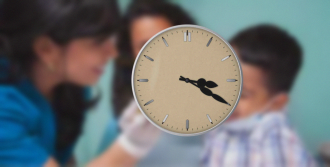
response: 3 h 20 min
